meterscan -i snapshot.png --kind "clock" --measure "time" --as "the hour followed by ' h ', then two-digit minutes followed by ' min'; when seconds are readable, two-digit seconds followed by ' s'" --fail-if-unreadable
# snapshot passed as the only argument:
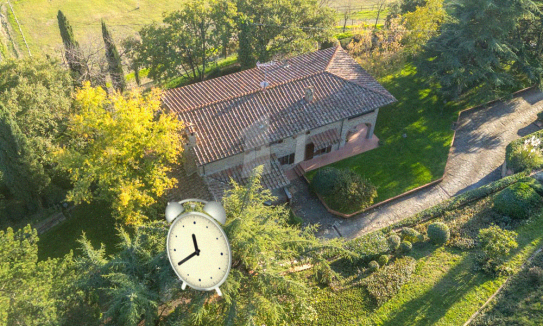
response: 11 h 40 min
